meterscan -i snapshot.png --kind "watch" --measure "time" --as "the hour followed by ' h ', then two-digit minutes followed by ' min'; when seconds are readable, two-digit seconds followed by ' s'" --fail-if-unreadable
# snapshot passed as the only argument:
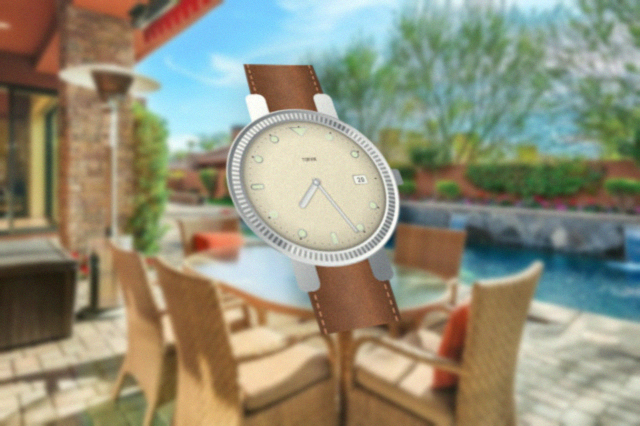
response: 7 h 26 min
